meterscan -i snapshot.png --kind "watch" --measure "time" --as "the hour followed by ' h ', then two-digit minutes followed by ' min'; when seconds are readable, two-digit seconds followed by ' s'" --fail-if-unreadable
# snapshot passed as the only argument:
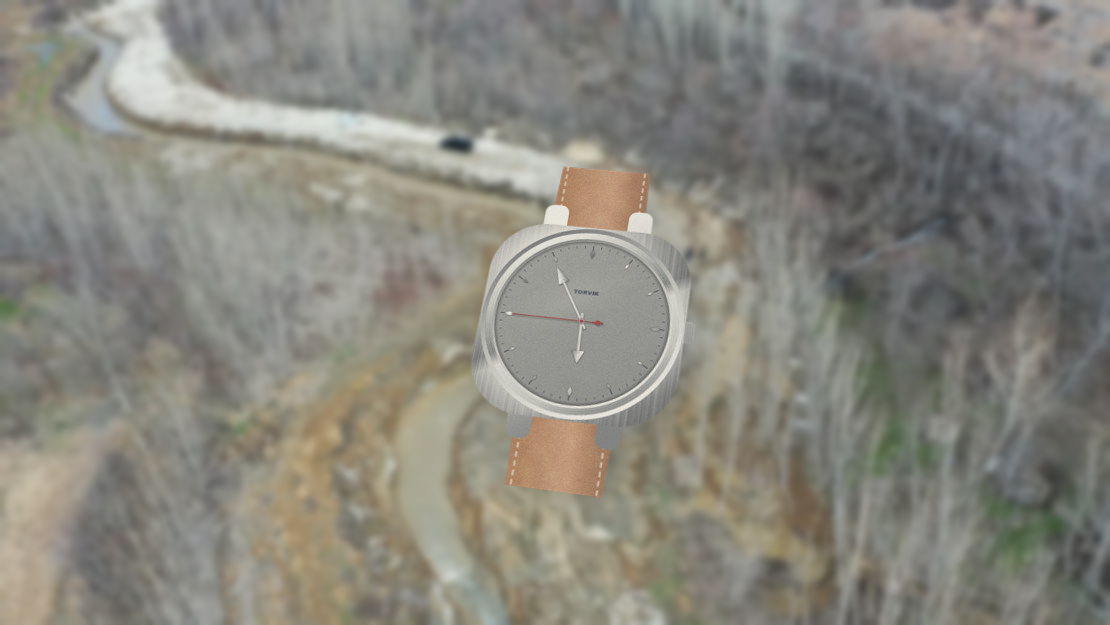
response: 5 h 54 min 45 s
